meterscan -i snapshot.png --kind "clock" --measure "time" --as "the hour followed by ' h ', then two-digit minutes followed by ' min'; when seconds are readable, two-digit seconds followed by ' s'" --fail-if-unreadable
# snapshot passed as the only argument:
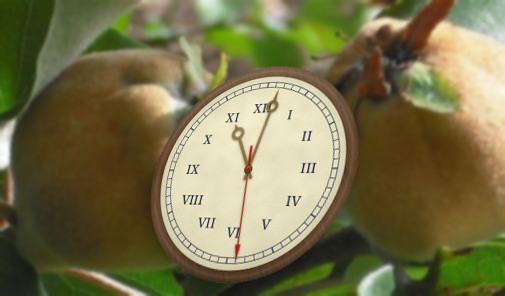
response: 11 h 01 min 29 s
